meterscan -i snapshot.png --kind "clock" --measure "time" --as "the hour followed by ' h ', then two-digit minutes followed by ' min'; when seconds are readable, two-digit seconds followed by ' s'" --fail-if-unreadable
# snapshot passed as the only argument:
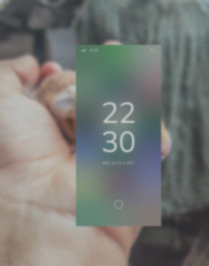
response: 22 h 30 min
